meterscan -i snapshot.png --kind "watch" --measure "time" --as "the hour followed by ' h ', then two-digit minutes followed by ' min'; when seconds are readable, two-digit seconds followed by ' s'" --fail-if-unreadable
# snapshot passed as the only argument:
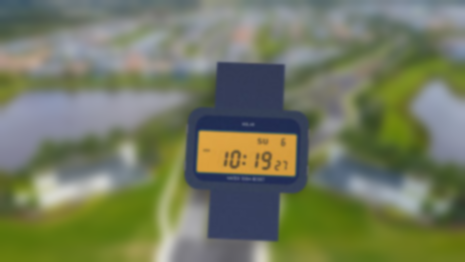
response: 10 h 19 min
